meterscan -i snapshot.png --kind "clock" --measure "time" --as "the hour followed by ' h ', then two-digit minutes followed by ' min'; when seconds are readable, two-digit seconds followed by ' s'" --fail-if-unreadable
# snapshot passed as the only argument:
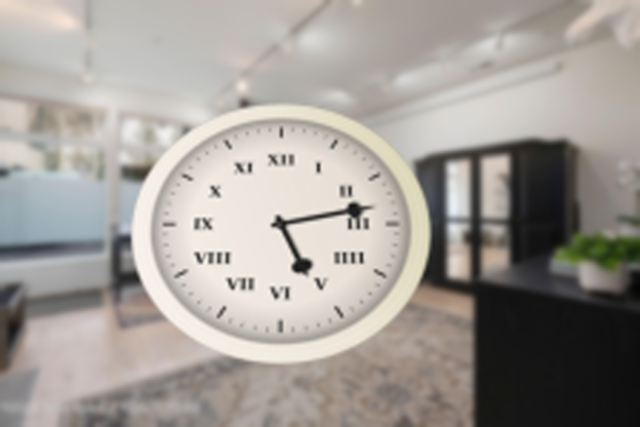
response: 5 h 13 min
